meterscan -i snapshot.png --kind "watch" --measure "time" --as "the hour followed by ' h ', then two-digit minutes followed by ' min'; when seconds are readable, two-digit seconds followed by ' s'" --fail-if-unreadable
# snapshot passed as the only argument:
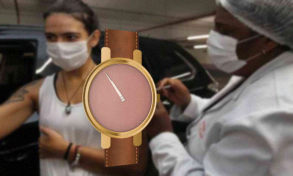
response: 10 h 54 min
